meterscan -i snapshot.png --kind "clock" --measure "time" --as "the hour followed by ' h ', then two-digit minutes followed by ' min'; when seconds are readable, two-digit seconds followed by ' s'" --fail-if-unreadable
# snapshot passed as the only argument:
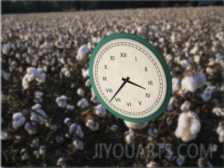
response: 3 h 37 min
